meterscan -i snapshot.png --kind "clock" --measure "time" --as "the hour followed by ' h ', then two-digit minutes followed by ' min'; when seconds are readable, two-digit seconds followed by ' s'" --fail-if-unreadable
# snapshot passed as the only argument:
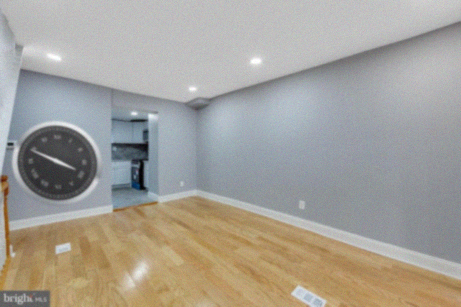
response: 3 h 49 min
